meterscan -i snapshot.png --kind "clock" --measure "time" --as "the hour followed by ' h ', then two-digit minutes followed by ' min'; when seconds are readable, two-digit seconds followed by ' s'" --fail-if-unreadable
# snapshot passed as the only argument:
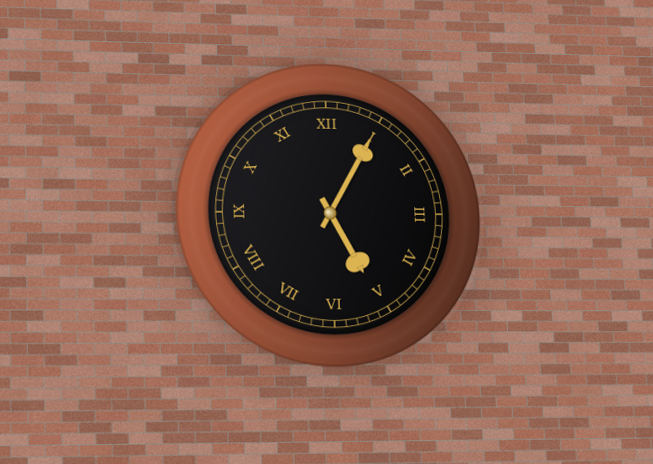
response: 5 h 05 min
